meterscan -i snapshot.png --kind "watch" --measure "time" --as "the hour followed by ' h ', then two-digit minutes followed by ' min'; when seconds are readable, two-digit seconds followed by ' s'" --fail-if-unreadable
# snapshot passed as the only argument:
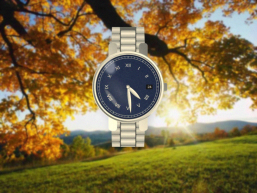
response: 4 h 29 min
